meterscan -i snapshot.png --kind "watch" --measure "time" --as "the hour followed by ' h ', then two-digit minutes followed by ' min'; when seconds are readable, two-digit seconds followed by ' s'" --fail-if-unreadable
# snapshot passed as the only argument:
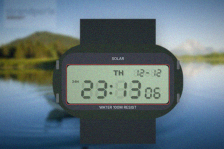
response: 23 h 13 min 06 s
